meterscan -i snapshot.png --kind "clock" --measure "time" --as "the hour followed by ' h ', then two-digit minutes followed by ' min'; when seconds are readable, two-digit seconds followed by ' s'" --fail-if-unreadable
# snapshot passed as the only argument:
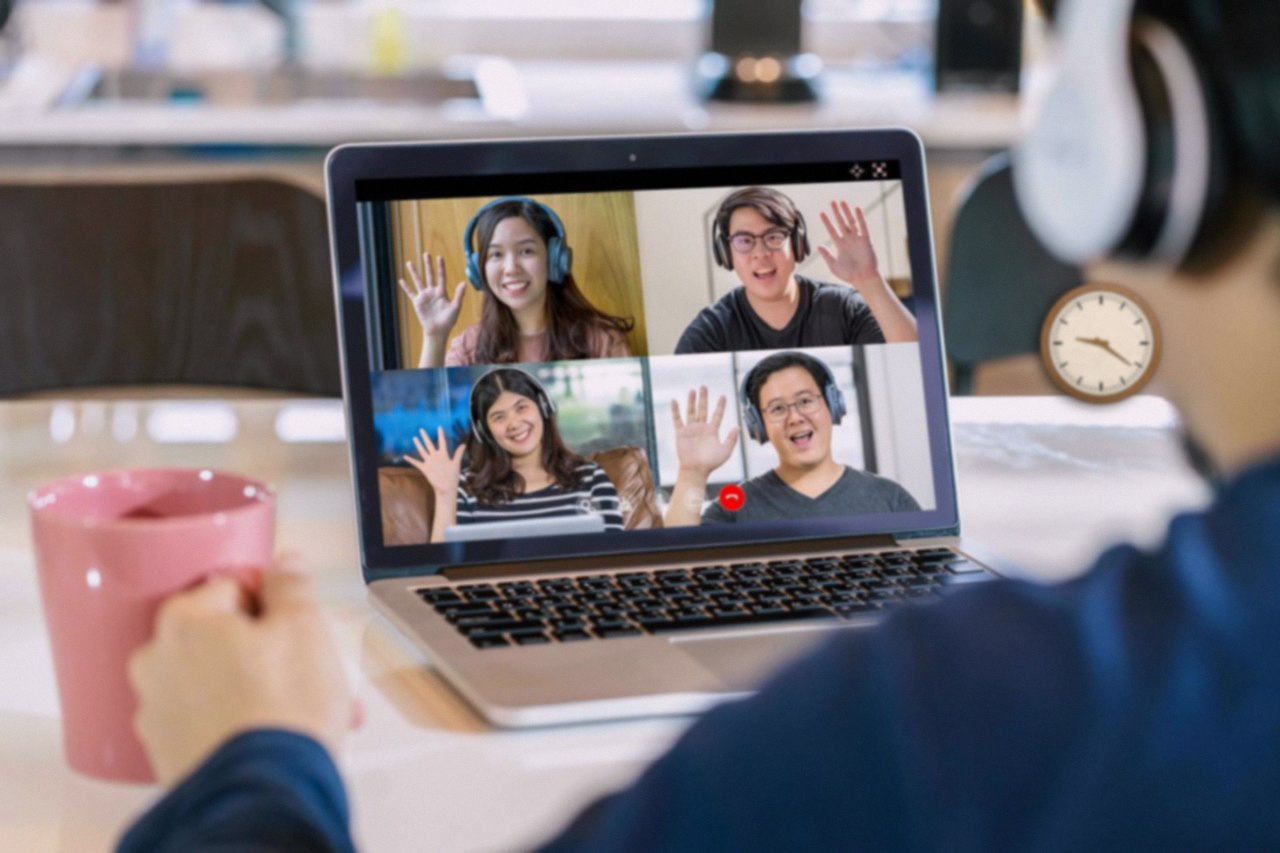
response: 9 h 21 min
